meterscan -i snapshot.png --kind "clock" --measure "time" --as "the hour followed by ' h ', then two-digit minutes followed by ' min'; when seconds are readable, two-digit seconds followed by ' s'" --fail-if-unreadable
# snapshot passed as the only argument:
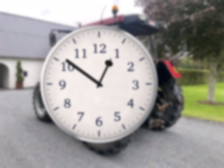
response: 12 h 51 min
